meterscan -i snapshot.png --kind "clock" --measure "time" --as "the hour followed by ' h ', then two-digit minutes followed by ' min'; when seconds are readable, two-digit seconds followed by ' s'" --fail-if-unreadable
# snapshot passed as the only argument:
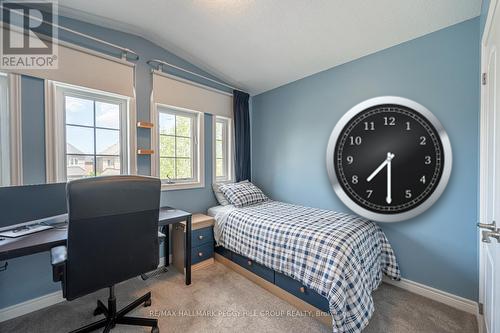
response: 7 h 30 min
